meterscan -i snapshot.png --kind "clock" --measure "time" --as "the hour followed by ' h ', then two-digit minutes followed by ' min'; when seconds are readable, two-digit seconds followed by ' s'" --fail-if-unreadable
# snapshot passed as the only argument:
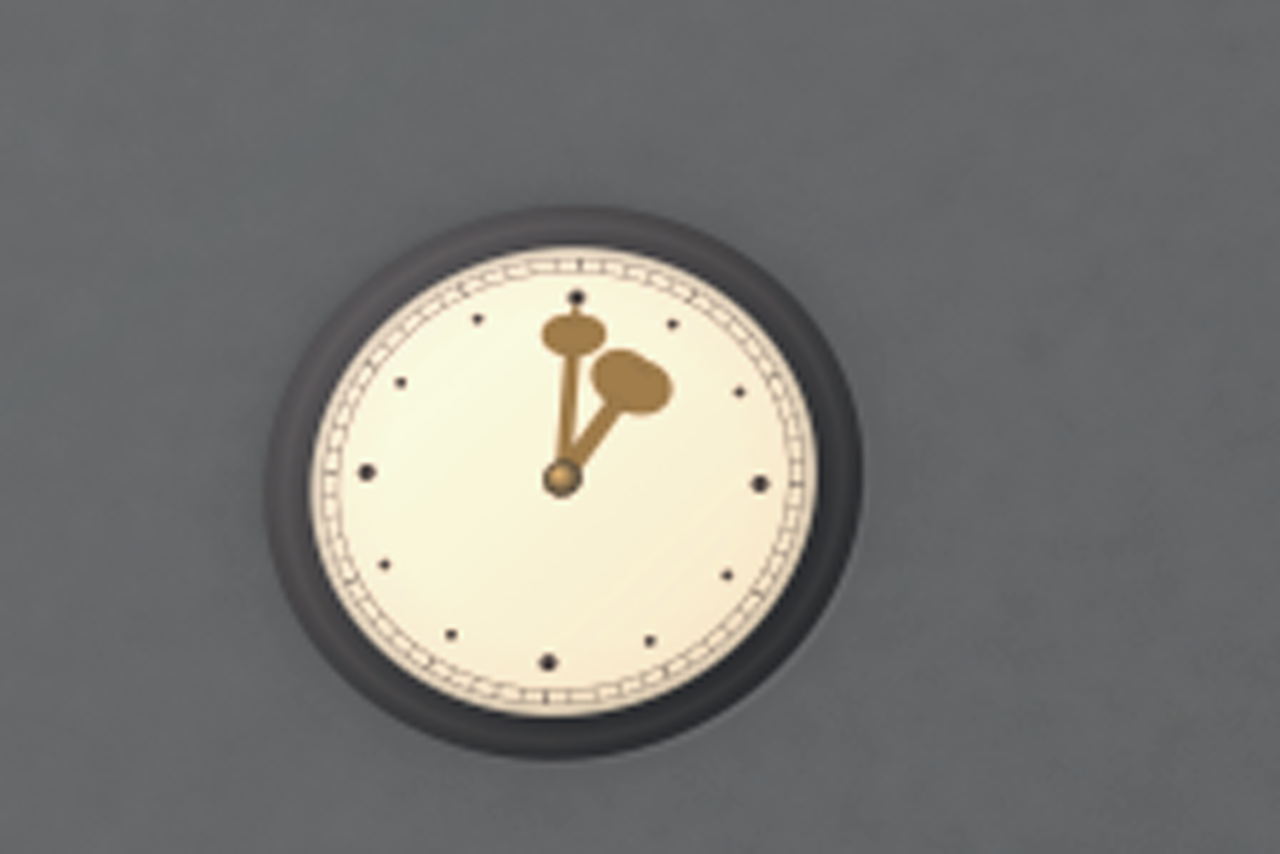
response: 1 h 00 min
